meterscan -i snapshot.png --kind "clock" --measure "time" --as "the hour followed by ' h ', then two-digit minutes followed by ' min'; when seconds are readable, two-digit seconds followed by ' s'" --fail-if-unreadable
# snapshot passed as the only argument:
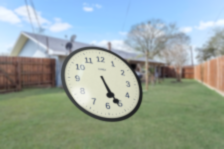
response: 5 h 26 min
